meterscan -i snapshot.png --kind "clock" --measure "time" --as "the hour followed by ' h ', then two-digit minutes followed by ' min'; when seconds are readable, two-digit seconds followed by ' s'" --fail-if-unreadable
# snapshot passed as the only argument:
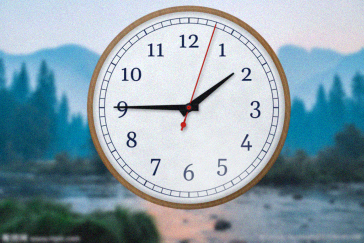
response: 1 h 45 min 03 s
